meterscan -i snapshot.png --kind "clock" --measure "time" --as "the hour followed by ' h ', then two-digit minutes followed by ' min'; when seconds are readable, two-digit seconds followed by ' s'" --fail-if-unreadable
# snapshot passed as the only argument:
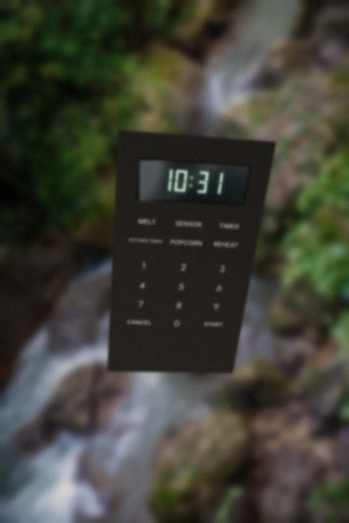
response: 10 h 31 min
